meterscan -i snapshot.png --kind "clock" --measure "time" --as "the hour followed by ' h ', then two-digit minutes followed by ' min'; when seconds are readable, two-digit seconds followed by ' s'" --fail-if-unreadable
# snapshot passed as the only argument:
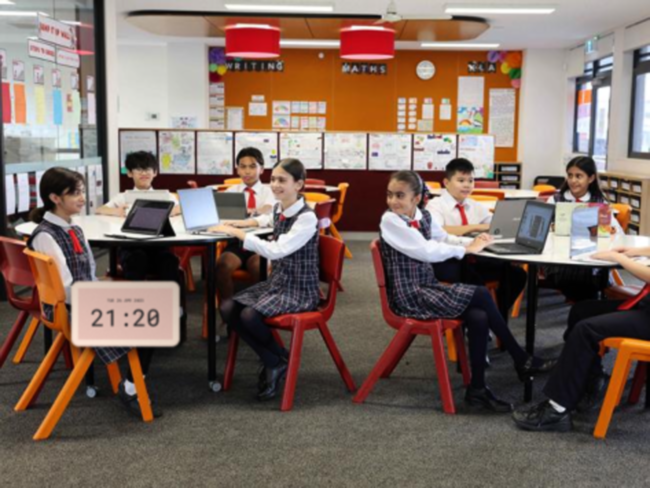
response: 21 h 20 min
